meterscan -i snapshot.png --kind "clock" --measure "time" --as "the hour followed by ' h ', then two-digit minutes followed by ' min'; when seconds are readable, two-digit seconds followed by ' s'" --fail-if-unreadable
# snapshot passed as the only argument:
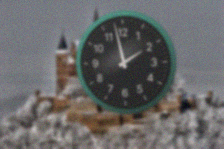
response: 1 h 58 min
